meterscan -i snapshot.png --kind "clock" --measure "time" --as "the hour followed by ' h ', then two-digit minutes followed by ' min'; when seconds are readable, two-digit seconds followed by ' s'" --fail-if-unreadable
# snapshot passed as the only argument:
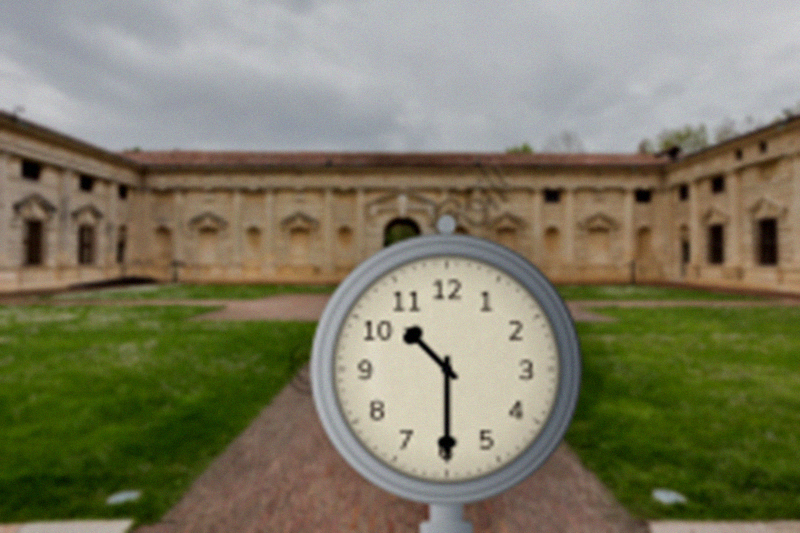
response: 10 h 30 min
